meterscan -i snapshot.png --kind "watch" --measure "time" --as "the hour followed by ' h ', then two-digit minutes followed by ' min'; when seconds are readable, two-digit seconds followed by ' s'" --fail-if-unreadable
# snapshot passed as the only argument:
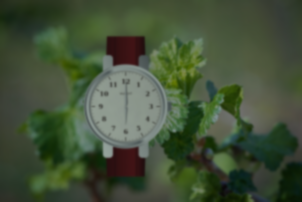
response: 6 h 00 min
